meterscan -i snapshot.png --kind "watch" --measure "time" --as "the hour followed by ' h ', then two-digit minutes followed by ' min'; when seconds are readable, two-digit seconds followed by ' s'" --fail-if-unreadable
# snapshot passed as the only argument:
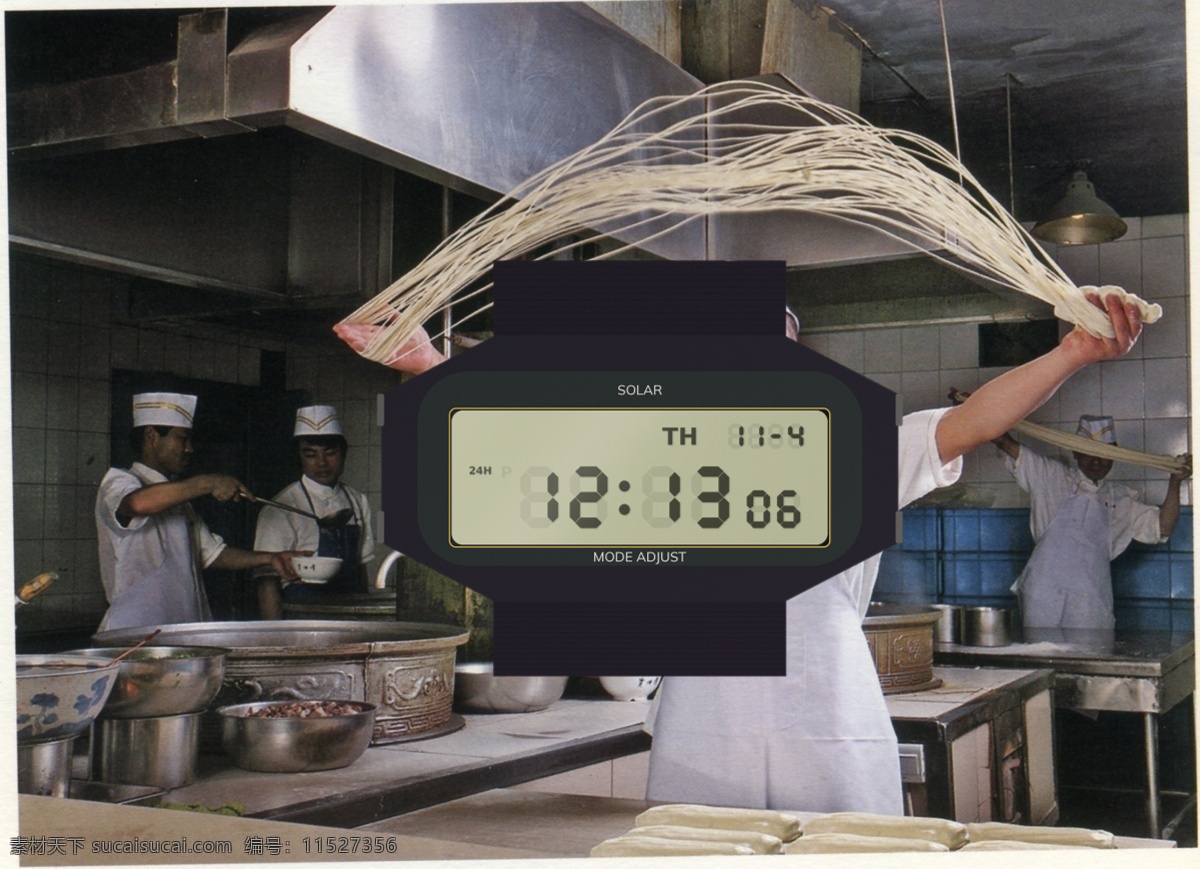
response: 12 h 13 min 06 s
